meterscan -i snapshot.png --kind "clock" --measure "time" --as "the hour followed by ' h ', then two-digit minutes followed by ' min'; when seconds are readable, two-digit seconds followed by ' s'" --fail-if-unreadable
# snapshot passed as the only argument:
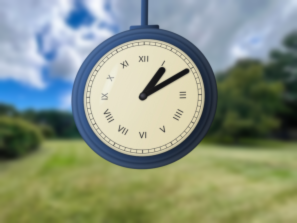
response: 1 h 10 min
